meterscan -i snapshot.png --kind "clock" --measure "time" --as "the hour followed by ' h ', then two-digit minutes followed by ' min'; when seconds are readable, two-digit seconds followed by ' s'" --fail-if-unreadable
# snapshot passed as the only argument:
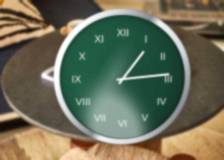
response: 1 h 14 min
